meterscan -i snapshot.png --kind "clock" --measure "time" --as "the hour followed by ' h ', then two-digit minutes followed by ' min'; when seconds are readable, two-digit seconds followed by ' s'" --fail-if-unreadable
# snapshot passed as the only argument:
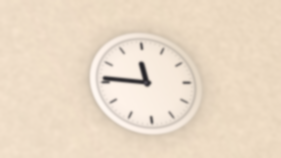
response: 11 h 46 min
